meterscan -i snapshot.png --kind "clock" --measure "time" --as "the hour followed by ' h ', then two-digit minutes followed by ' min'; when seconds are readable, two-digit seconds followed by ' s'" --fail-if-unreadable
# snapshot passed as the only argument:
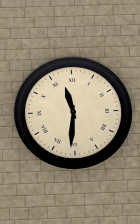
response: 11 h 31 min
